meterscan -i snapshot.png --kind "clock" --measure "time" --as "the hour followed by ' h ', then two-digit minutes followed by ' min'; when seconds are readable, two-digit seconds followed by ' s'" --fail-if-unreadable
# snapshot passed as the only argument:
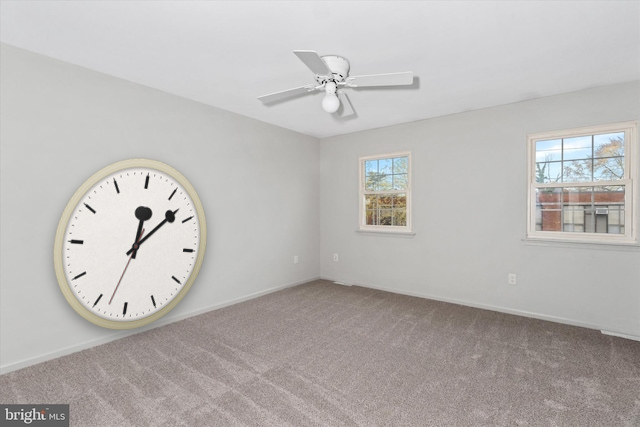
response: 12 h 07 min 33 s
